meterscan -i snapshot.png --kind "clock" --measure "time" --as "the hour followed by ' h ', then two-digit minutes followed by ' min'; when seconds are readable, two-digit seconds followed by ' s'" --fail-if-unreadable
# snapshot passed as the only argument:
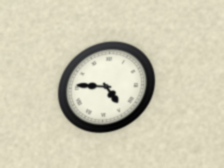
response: 4 h 46 min
